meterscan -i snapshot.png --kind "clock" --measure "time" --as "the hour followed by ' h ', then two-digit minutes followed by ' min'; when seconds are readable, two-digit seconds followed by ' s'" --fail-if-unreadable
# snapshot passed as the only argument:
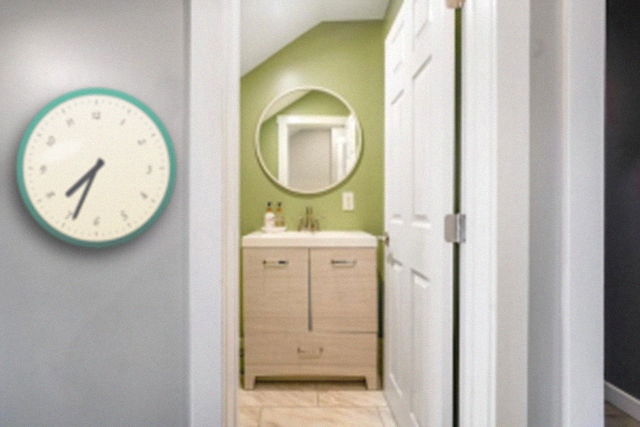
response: 7 h 34 min
